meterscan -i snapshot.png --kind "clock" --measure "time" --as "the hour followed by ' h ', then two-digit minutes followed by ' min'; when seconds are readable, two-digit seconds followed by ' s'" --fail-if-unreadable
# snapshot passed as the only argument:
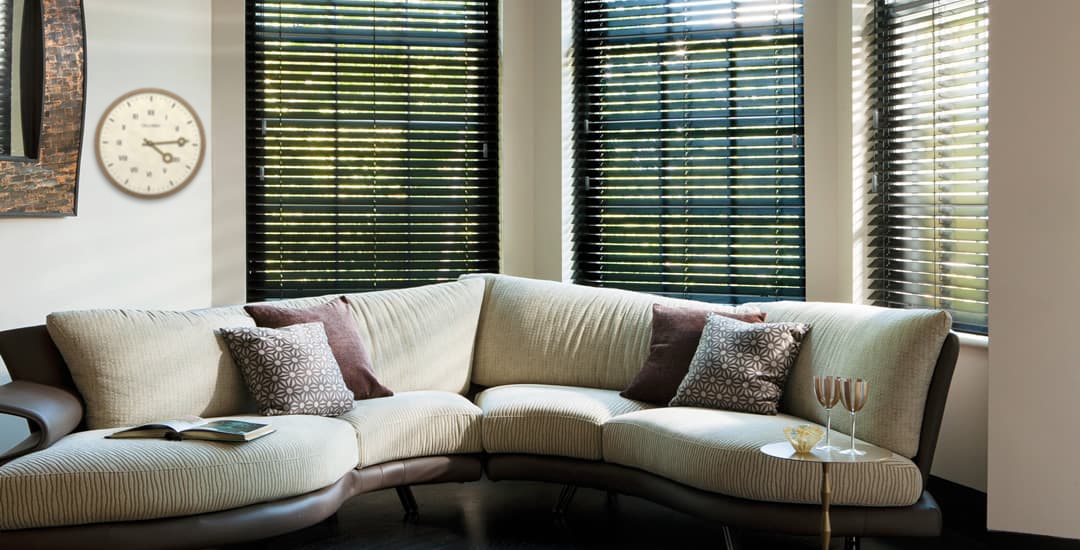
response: 4 h 14 min
